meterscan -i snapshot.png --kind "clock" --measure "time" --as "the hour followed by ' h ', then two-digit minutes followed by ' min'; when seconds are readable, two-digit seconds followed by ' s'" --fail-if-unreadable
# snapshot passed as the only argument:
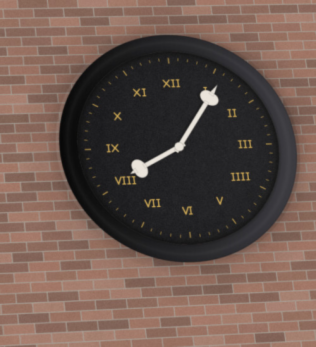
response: 8 h 06 min
